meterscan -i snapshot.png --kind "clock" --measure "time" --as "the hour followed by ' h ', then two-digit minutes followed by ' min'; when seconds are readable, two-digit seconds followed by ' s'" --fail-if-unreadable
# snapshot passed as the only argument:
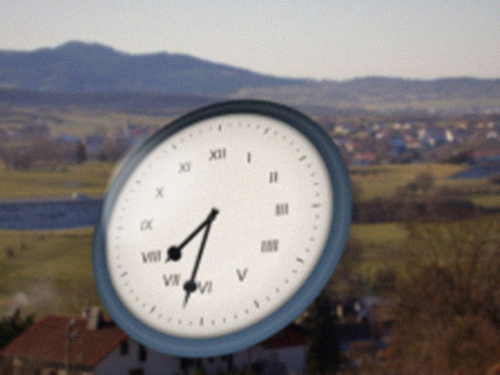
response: 7 h 32 min
